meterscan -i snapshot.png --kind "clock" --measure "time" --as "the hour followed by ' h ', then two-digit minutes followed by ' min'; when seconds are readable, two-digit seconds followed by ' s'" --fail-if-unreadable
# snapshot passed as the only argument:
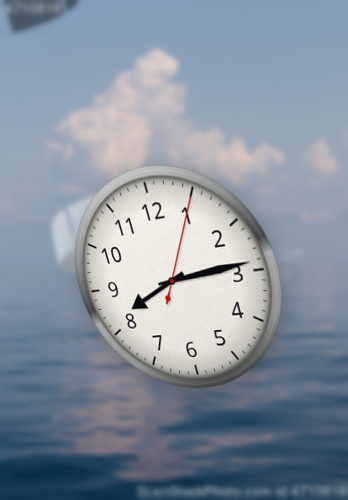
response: 8 h 14 min 05 s
